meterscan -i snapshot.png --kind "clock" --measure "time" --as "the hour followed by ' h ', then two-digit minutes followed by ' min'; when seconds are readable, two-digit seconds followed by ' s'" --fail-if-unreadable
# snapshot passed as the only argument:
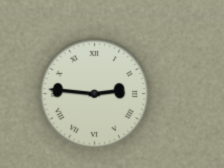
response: 2 h 46 min
